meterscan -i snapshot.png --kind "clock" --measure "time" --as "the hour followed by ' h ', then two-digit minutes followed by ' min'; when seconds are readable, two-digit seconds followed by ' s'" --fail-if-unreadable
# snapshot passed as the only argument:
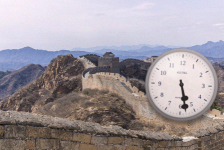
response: 5 h 28 min
